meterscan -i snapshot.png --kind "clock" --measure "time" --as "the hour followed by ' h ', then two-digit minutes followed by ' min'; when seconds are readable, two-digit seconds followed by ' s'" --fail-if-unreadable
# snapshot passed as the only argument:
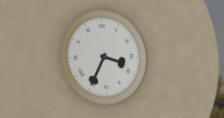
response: 3 h 35 min
